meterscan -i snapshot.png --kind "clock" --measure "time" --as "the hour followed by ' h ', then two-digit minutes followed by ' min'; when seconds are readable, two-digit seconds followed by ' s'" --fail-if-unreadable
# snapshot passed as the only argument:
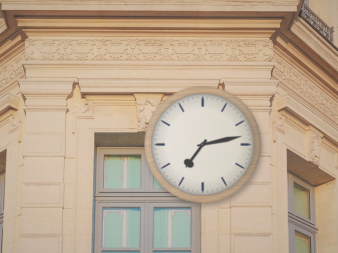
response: 7 h 13 min
